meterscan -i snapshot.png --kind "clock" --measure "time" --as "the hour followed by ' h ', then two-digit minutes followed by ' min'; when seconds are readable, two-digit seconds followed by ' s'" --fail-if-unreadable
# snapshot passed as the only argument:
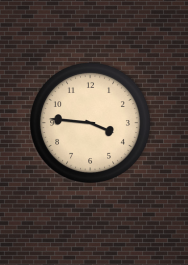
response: 3 h 46 min
